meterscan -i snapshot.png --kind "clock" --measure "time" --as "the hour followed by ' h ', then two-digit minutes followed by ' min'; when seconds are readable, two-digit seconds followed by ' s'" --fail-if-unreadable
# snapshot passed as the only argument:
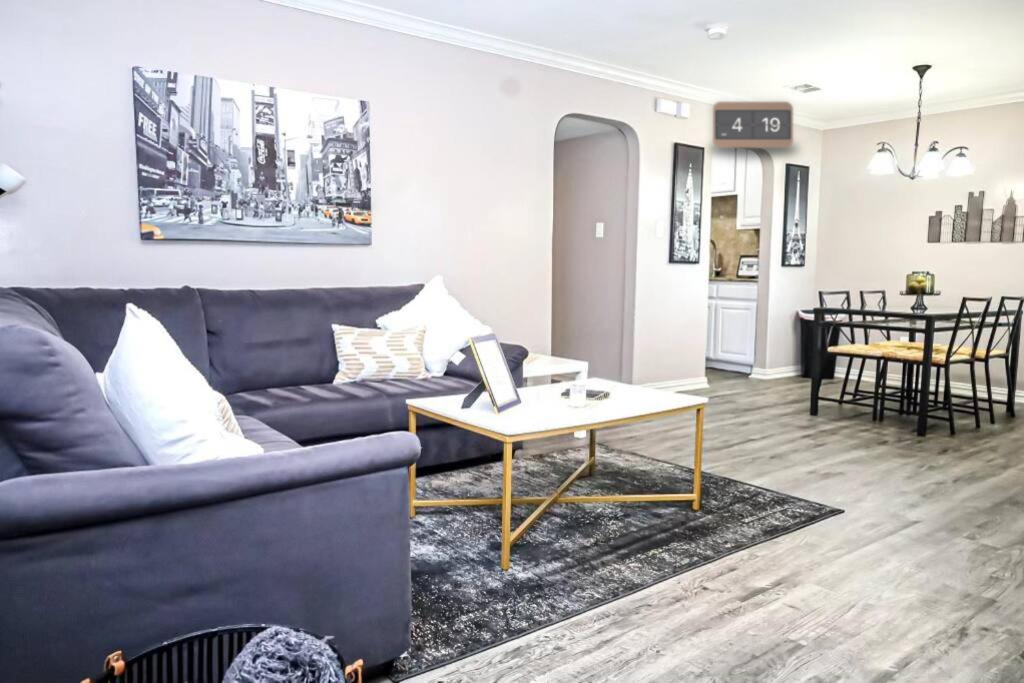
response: 4 h 19 min
